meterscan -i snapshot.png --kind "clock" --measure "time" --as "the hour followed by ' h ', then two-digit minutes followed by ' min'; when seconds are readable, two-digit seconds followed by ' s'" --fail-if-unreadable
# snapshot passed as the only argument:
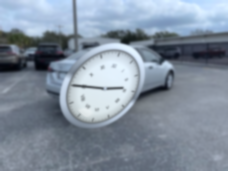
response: 2 h 45 min
